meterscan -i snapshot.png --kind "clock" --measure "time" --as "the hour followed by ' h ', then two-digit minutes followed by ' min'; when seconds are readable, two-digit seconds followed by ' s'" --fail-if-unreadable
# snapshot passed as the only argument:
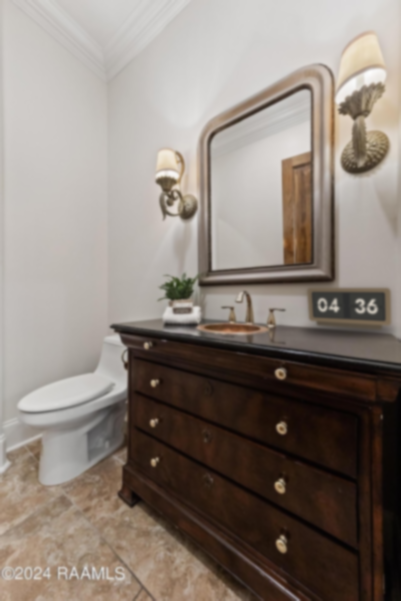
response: 4 h 36 min
